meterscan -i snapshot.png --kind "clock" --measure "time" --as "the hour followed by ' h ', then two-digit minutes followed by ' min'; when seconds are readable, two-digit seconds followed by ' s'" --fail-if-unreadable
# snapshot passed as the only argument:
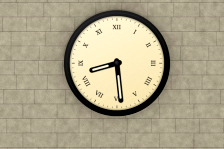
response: 8 h 29 min
